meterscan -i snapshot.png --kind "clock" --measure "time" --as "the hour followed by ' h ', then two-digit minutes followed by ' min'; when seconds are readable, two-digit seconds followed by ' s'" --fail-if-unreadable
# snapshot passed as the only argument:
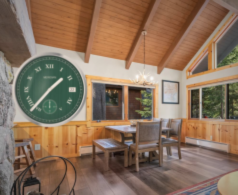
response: 1 h 37 min
